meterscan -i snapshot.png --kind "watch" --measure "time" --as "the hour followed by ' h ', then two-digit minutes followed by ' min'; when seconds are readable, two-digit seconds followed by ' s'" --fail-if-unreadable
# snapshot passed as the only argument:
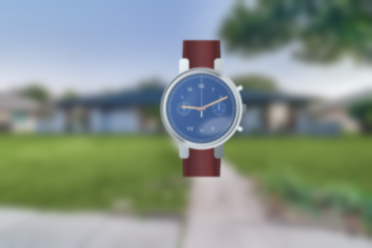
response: 9 h 11 min
